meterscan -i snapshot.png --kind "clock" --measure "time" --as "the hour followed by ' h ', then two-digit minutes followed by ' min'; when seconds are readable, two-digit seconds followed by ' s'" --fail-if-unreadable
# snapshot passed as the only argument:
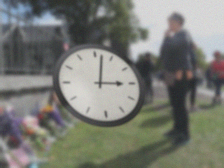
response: 3 h 02 min
